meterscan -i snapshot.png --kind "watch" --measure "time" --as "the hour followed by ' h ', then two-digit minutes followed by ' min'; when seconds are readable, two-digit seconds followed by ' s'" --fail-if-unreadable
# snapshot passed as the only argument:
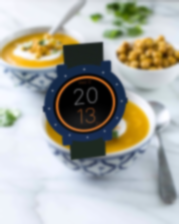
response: 20 h 13 min
